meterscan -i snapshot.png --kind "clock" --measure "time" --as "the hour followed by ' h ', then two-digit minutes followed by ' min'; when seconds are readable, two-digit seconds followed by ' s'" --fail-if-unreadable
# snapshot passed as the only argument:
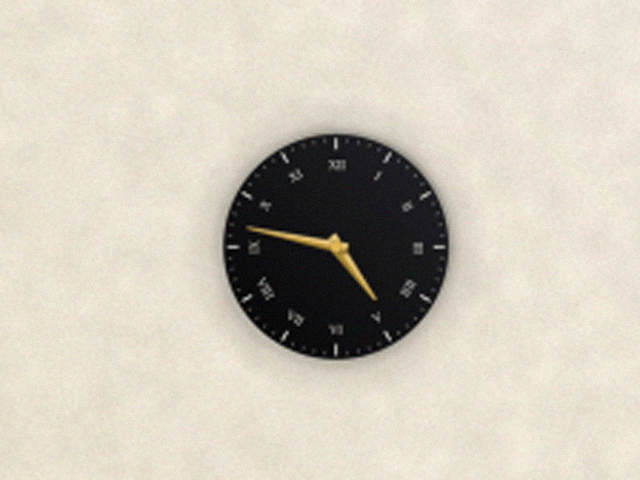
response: 4 h 47 min
